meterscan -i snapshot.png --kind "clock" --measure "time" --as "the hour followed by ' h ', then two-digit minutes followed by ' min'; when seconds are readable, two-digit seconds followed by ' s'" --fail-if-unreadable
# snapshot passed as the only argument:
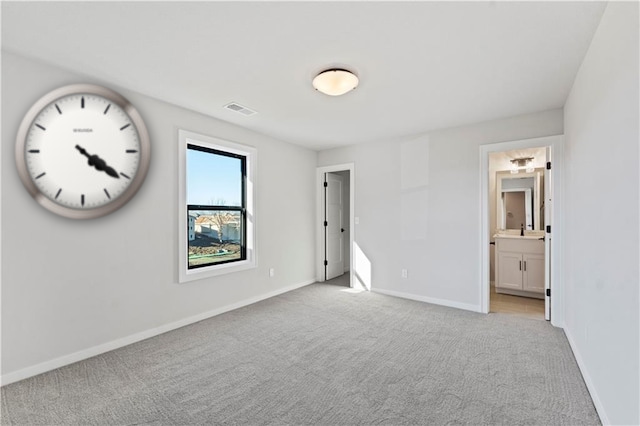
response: 4 h 21 min
